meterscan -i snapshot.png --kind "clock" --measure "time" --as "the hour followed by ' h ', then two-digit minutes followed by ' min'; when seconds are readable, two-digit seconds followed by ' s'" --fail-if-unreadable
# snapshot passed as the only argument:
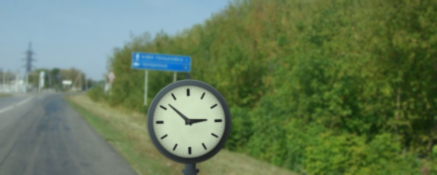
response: 2 h 52 min
